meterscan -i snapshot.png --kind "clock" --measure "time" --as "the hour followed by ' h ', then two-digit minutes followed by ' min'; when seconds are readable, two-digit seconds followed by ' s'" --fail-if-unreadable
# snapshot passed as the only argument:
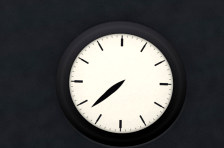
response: 7 h 38 min
